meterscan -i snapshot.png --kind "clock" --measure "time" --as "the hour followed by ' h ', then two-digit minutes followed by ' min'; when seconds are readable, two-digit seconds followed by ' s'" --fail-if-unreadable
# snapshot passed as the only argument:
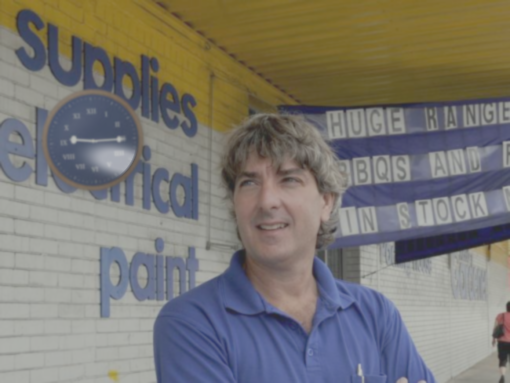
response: 9 h 15 min
